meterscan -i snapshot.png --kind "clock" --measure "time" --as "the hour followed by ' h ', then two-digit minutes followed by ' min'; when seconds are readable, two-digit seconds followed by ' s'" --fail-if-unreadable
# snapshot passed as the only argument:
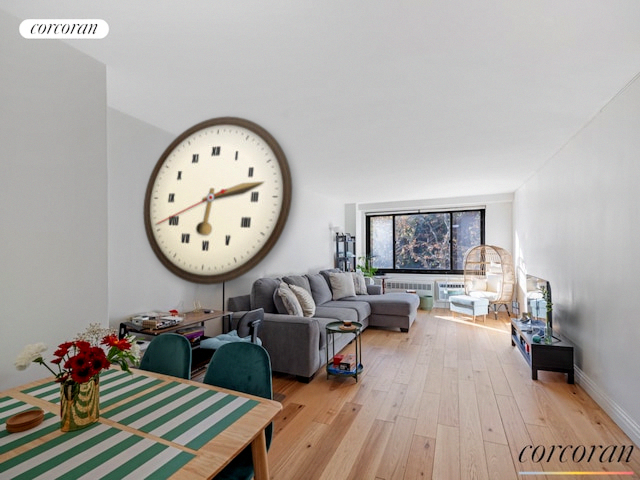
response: 6 h 12 min 41 s
